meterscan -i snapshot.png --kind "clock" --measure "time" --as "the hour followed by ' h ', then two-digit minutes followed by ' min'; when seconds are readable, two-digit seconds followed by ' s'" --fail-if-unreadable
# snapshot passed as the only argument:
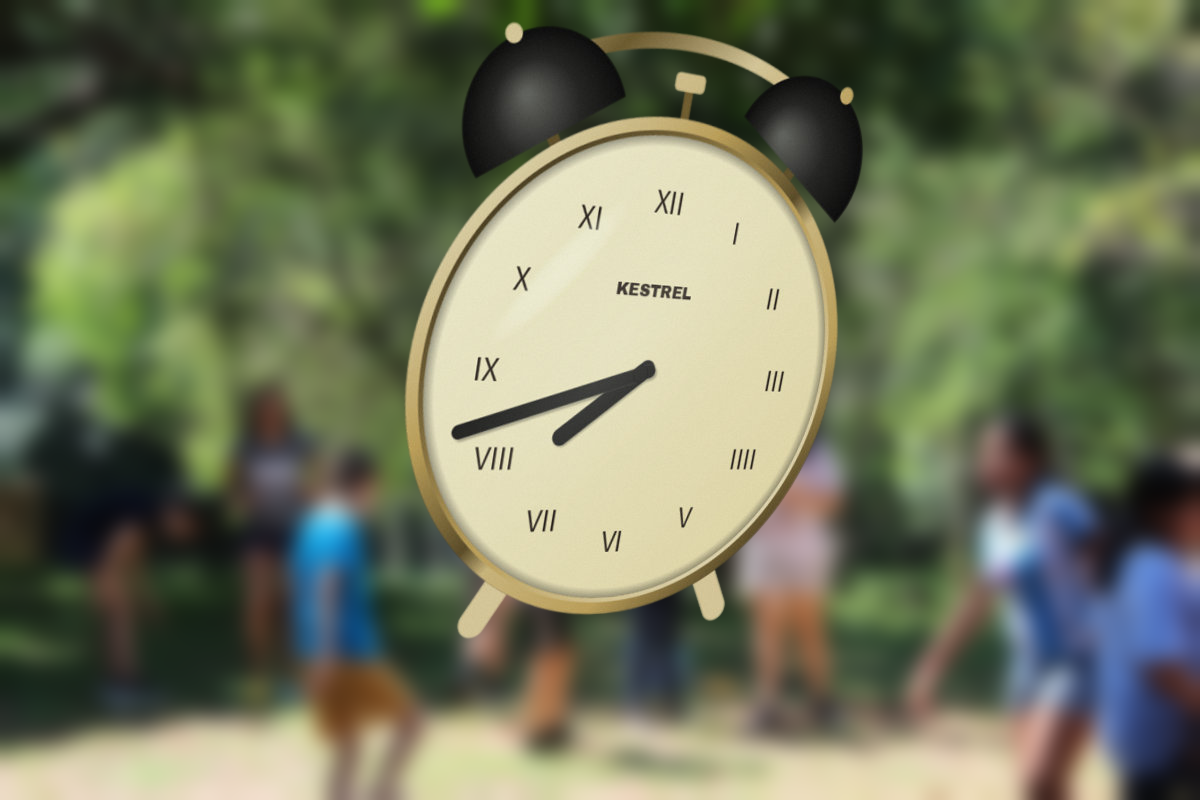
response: 7 h 42 min
